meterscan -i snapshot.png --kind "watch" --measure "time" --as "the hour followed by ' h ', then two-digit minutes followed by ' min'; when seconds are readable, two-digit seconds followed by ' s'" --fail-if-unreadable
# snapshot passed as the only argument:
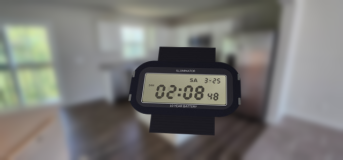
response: 2 h 08 min 48 s
